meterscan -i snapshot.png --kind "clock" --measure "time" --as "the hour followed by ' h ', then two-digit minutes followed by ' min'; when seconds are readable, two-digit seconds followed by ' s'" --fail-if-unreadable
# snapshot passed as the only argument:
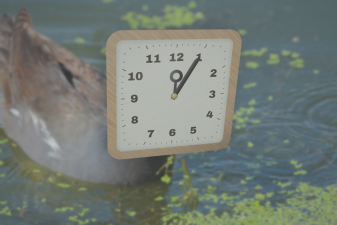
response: 12 h 05 min
